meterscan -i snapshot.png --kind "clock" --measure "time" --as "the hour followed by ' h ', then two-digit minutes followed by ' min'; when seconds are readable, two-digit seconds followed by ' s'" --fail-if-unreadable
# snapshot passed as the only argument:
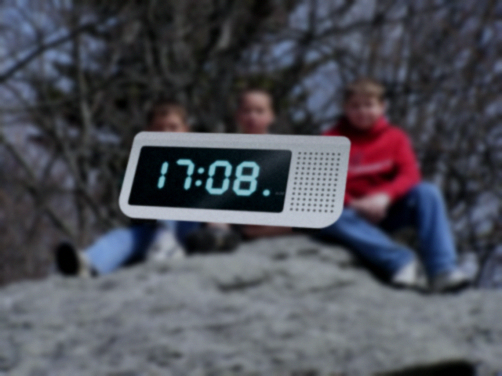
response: 17 h 08 min
